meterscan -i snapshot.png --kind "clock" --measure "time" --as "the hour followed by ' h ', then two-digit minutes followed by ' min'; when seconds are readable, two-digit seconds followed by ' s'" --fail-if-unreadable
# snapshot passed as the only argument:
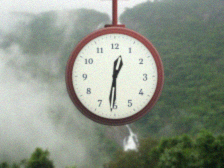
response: 12 h 31 min
